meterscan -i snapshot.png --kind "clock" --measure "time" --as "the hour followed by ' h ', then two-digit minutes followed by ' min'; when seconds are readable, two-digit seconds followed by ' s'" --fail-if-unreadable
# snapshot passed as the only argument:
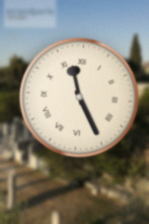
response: 11 h 25 min
